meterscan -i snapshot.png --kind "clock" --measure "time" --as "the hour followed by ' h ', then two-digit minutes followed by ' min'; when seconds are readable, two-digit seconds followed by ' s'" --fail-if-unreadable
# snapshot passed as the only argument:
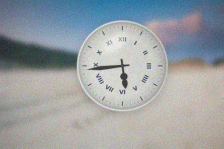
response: 5 h 44 min
